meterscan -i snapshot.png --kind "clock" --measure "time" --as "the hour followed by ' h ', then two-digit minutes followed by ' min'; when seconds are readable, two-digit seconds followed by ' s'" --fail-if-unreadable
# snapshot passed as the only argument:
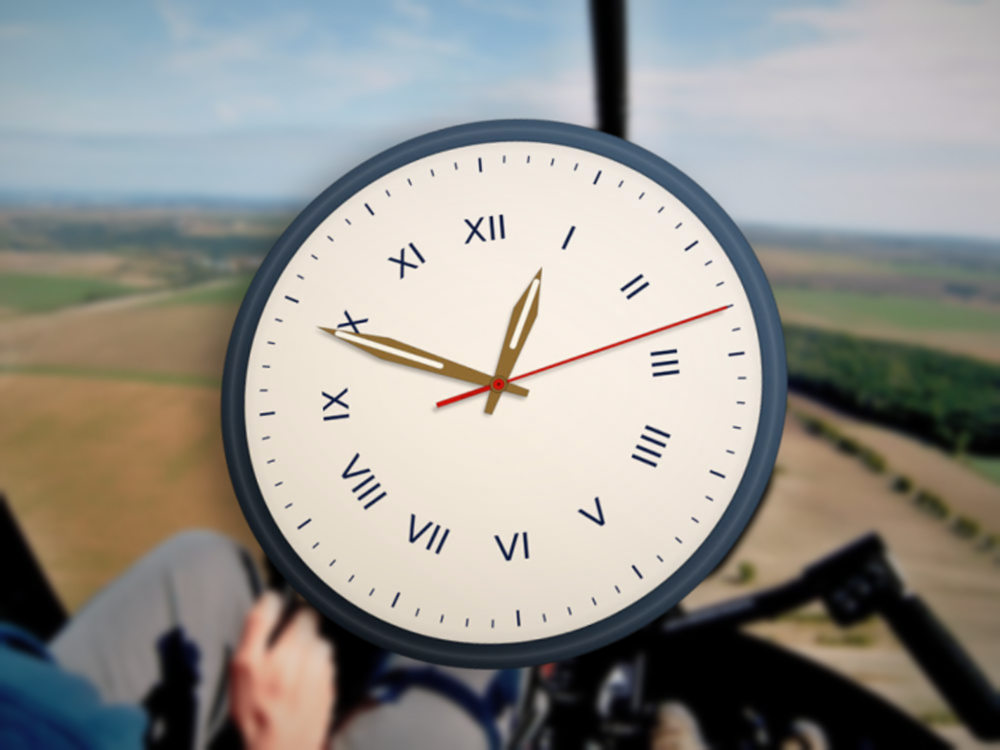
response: 12 h 49 min 13 s
